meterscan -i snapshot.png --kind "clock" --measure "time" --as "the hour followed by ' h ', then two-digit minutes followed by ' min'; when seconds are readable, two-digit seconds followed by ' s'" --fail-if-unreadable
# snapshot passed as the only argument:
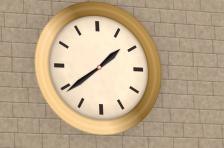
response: 1 h 39 min
